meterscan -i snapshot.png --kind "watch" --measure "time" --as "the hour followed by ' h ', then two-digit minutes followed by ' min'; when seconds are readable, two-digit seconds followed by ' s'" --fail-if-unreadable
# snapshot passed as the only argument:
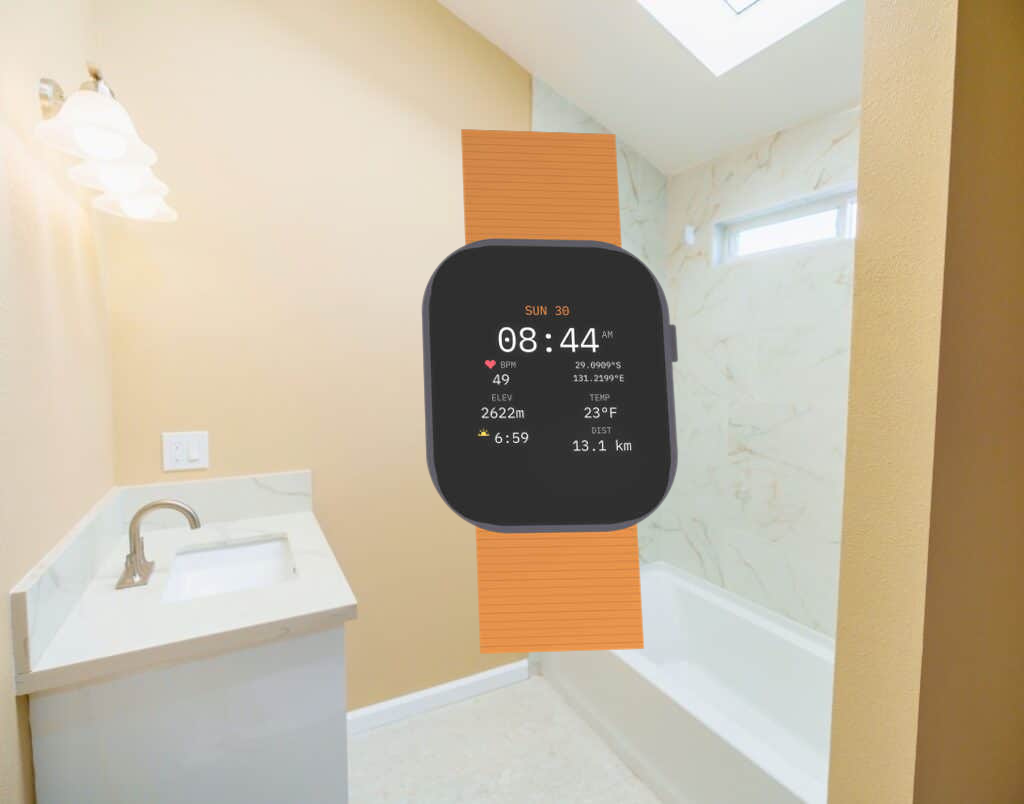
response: 8 h 44 min
